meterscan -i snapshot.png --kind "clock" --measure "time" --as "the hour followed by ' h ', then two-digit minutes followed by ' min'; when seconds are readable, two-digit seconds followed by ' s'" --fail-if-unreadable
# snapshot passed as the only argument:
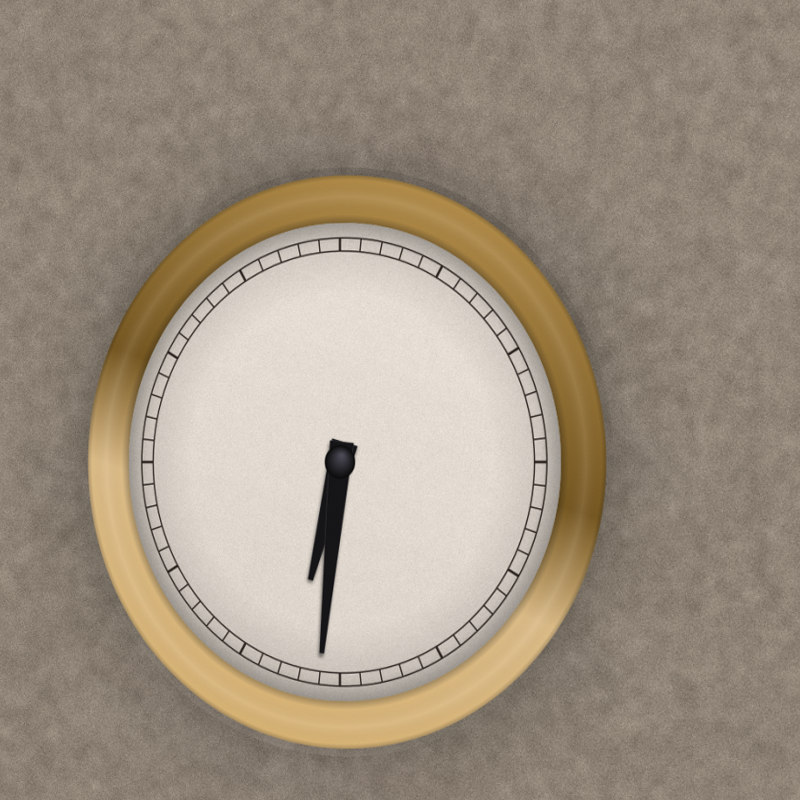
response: 6 h 31 min
